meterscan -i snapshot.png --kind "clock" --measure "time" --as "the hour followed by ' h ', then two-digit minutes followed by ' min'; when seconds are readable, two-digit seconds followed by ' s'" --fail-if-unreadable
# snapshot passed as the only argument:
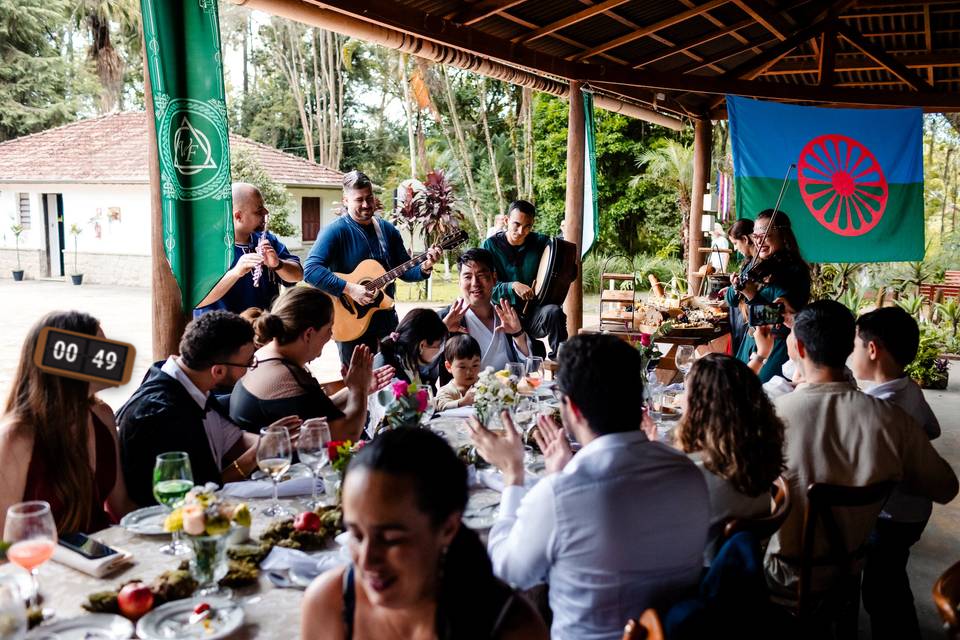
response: 0 h 49 min
